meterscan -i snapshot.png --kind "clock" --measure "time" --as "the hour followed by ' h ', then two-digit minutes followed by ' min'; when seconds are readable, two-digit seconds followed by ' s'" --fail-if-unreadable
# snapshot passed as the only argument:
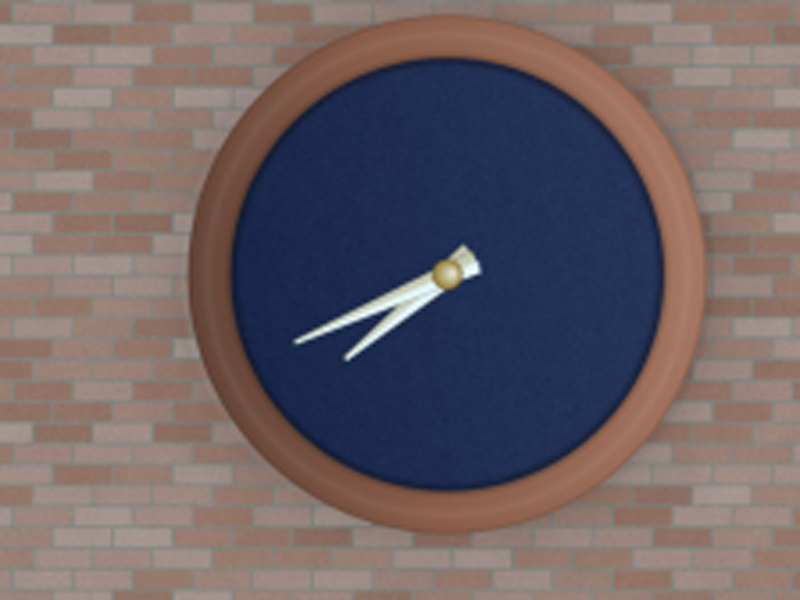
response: 7 h 41 min
